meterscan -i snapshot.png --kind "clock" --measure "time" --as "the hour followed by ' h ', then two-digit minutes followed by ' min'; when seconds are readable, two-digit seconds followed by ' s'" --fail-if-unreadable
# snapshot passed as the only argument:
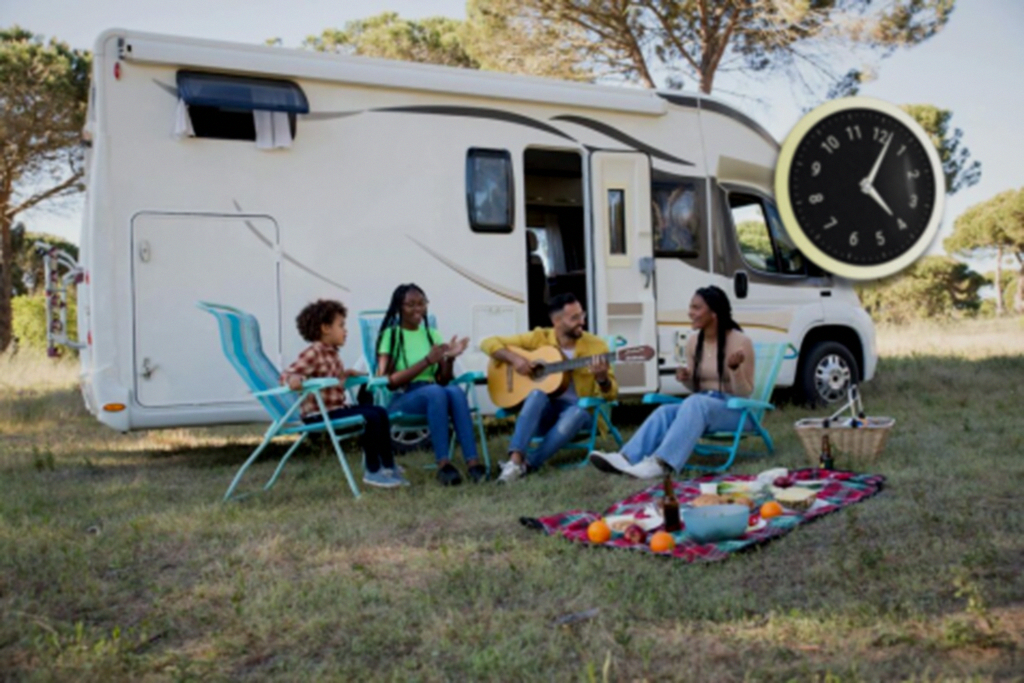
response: 4 h 02 min
